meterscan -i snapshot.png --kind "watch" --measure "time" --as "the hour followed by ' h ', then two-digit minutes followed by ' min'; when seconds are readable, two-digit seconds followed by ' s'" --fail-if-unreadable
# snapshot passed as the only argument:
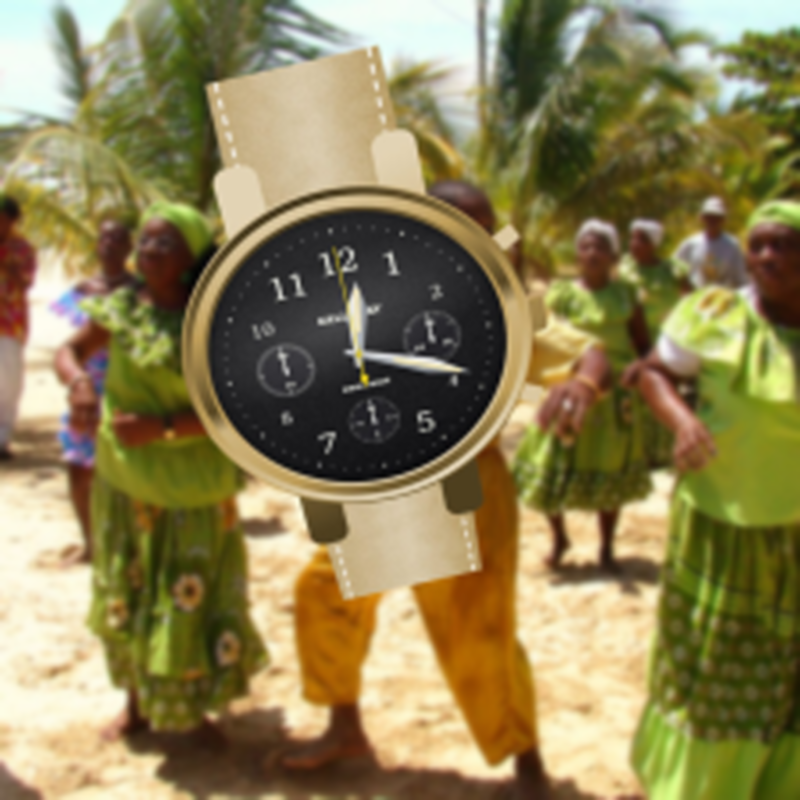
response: 12 h 19 min
